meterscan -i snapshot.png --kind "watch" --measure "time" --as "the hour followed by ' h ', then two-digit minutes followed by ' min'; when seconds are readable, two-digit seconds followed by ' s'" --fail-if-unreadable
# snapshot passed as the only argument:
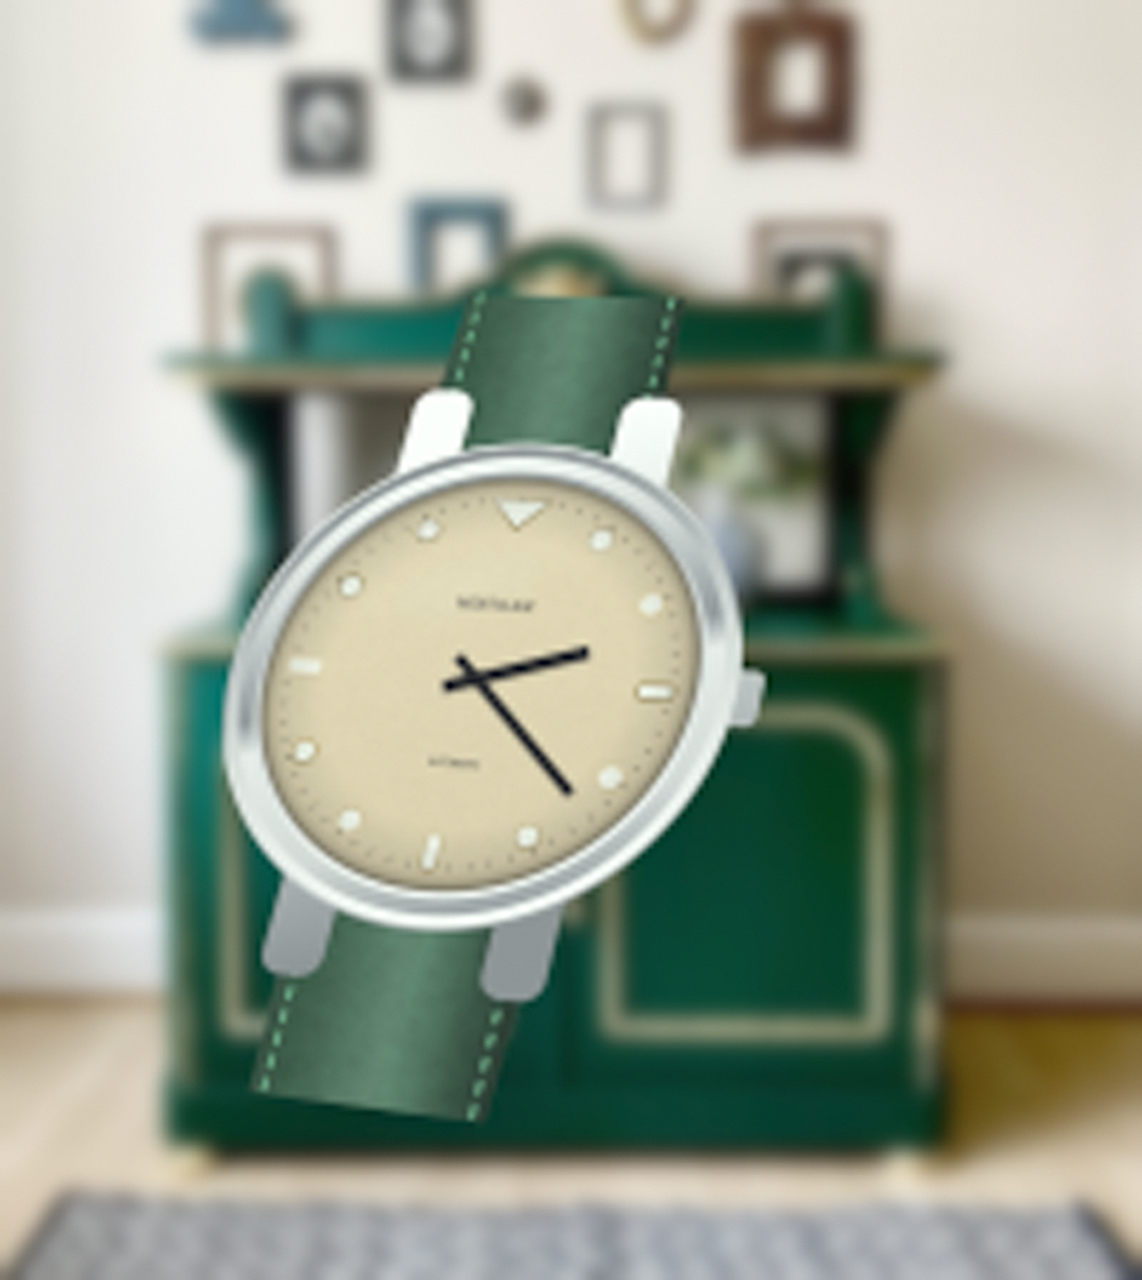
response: 2 h 22 min
